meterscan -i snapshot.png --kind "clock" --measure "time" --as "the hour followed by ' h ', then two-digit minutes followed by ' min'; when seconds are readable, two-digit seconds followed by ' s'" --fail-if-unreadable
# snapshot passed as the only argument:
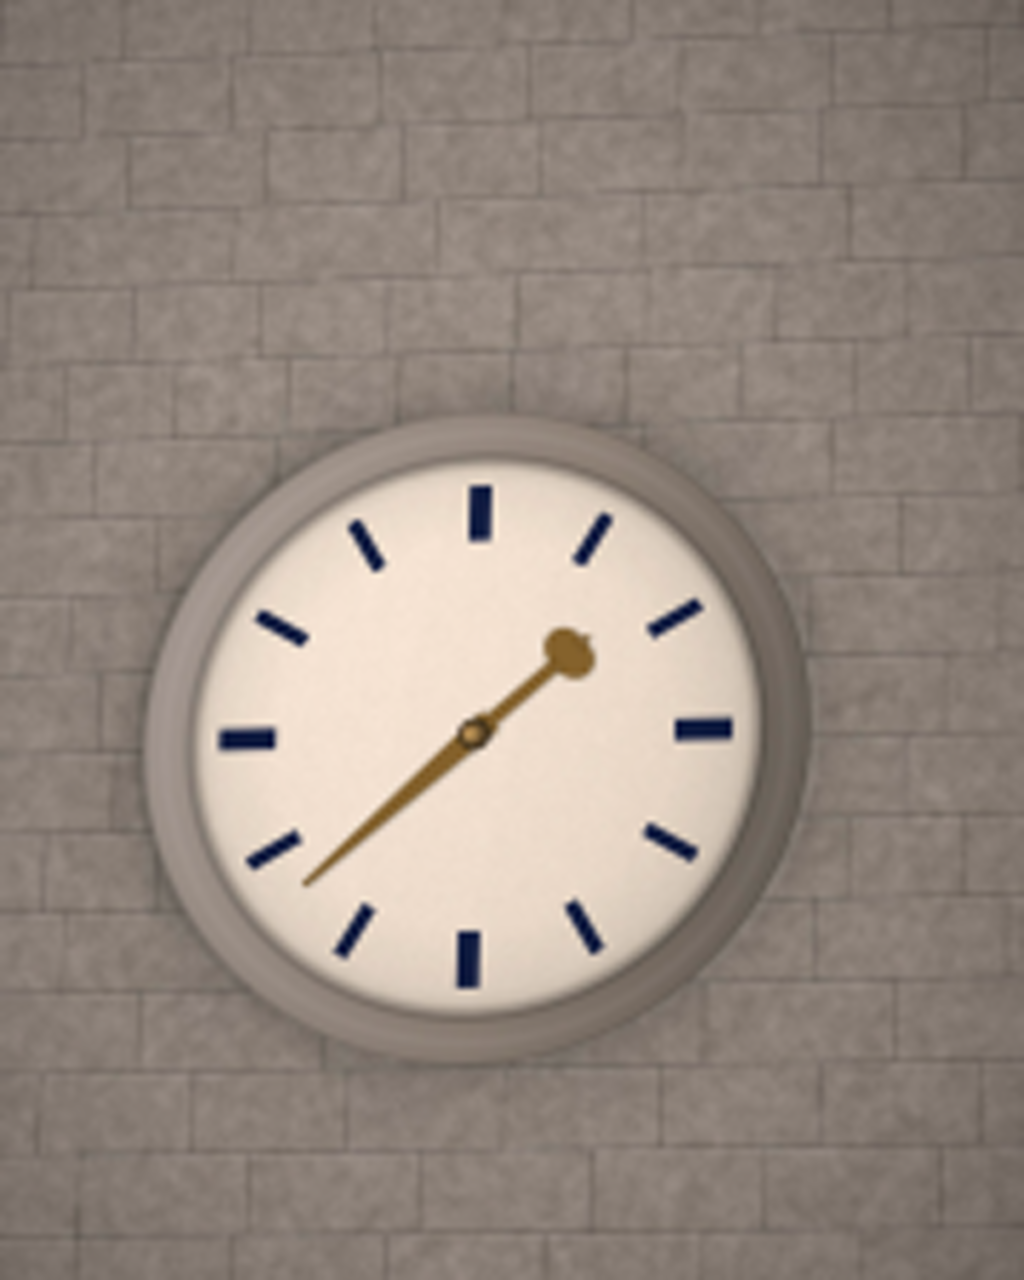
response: 1 h 38 min
